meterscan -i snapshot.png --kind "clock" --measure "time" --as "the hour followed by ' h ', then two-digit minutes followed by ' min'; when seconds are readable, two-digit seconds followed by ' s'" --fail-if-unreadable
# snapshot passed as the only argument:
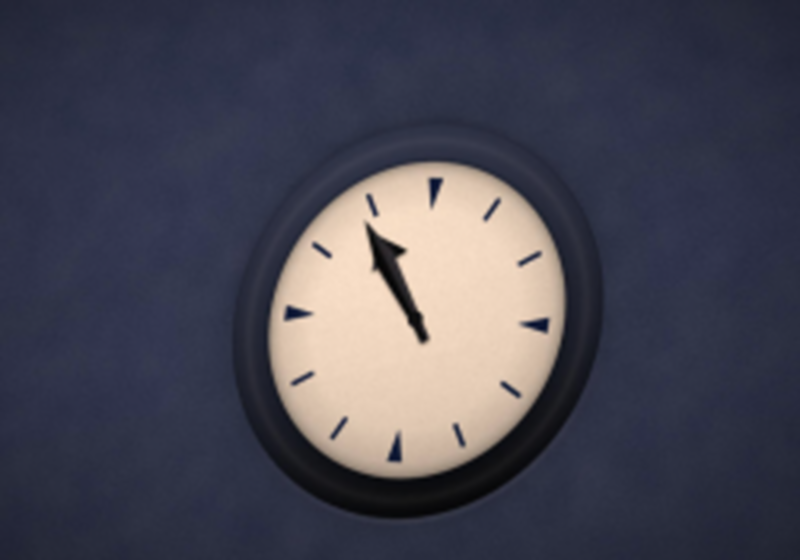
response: 10 h 54 min
